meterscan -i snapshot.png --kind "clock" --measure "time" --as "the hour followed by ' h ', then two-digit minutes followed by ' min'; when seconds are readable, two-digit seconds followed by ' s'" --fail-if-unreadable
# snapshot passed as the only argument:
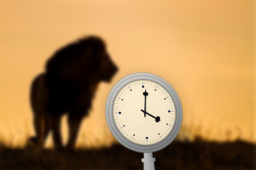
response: 4 h 01 min
